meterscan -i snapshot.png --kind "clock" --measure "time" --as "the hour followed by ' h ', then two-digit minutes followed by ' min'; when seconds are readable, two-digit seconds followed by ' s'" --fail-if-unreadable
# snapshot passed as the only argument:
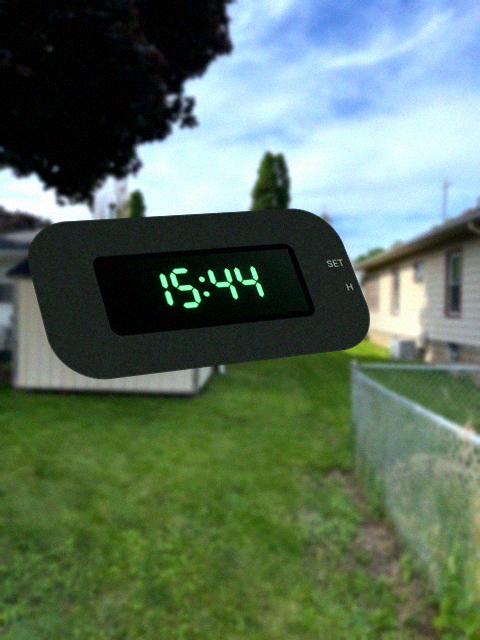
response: 15 h 44 min
